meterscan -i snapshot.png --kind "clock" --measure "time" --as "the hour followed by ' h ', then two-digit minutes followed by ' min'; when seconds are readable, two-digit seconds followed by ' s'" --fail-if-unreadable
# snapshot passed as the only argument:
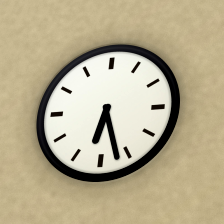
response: 6 h 27 min
